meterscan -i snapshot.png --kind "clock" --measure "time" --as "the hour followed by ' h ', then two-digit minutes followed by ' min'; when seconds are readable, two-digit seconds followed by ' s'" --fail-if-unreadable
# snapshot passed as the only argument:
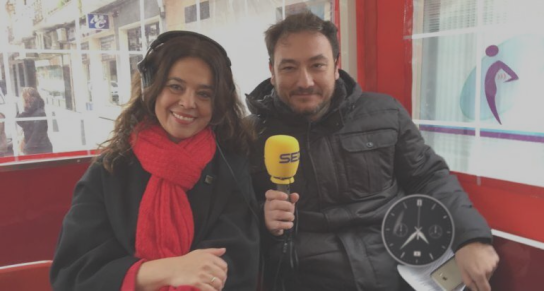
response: 4 h 37 min
